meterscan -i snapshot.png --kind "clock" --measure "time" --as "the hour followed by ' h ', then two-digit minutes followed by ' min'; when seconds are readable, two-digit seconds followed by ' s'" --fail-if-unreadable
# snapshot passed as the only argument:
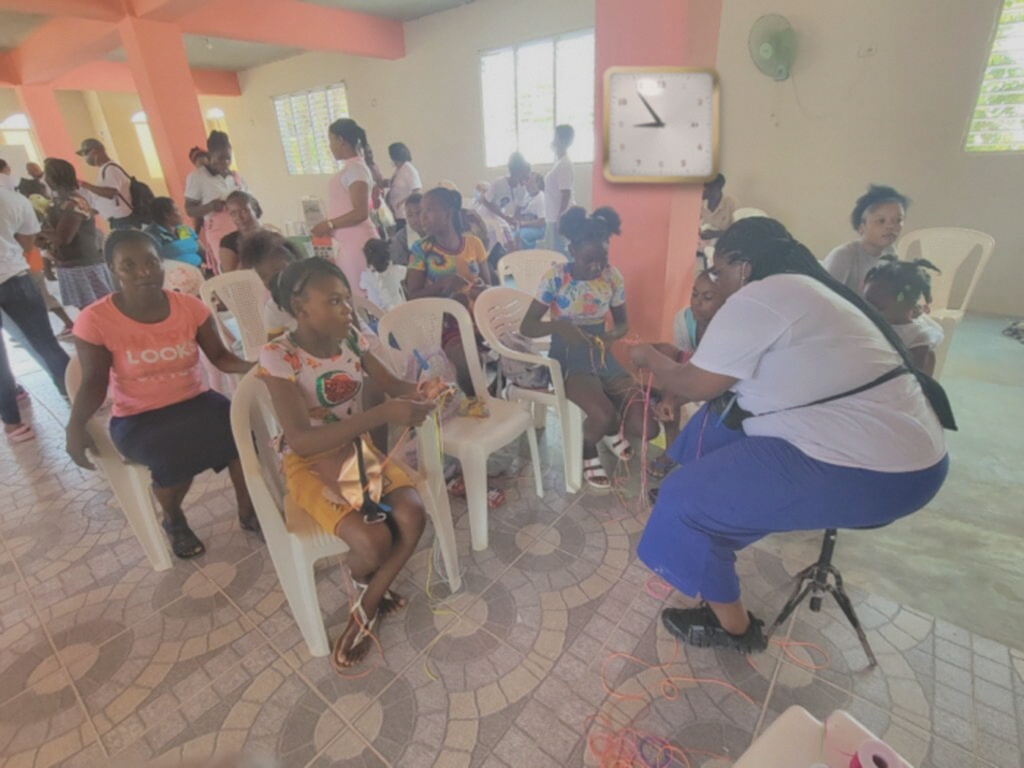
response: 8 h 54 min
